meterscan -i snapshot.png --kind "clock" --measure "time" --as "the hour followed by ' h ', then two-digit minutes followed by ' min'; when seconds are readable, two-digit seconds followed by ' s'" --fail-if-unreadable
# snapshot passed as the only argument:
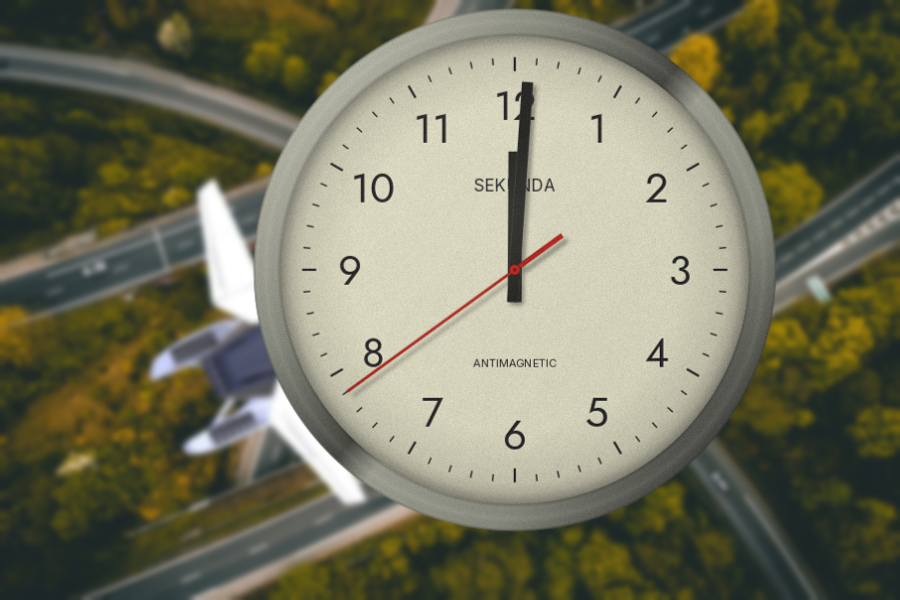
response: 12 h 00 min 39 s
